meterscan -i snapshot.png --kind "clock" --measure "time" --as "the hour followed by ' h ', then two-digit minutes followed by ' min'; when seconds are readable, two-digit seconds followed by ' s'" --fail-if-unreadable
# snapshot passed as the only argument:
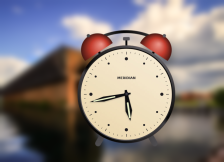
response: 5 h 43 min
